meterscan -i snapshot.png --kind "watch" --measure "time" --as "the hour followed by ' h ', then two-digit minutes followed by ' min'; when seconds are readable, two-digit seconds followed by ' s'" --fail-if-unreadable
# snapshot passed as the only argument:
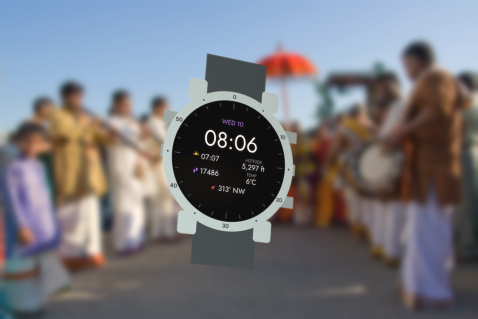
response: 8 h 06 min
